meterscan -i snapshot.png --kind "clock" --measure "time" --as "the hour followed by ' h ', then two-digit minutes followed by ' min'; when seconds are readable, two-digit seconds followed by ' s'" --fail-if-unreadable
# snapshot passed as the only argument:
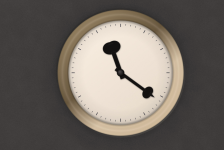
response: 11 h 21 min
